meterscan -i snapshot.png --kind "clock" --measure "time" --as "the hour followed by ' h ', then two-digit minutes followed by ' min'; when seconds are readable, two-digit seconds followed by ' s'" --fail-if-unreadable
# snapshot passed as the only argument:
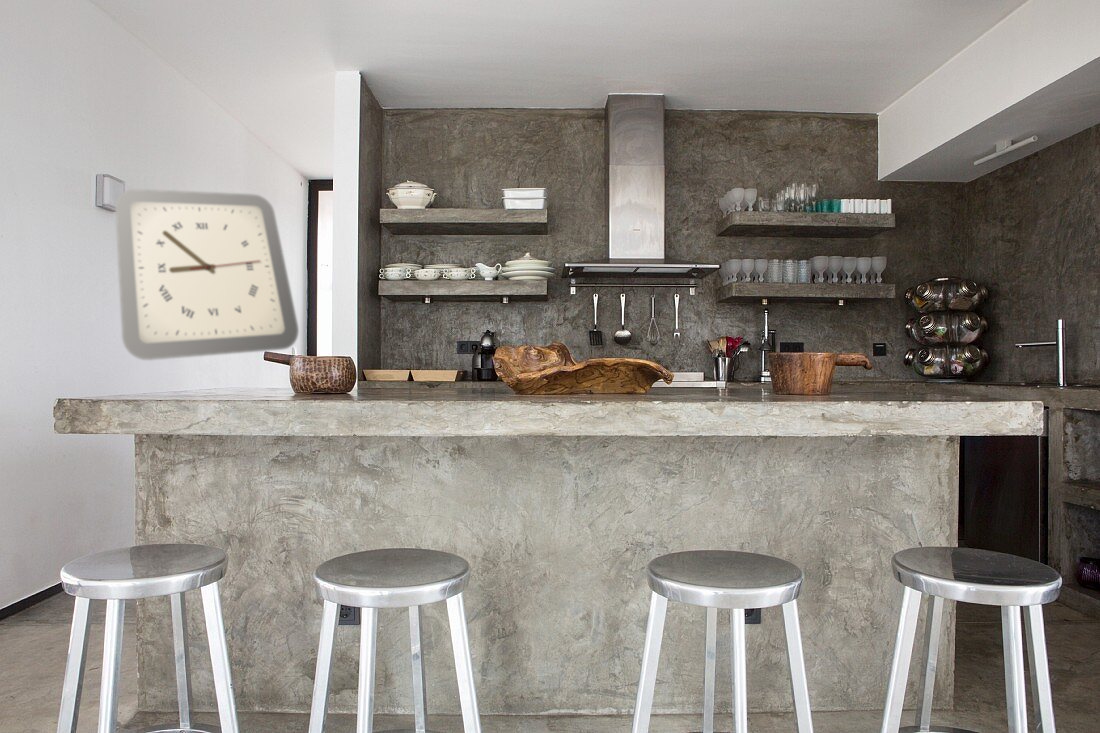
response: 8 h 52 min 14 s
